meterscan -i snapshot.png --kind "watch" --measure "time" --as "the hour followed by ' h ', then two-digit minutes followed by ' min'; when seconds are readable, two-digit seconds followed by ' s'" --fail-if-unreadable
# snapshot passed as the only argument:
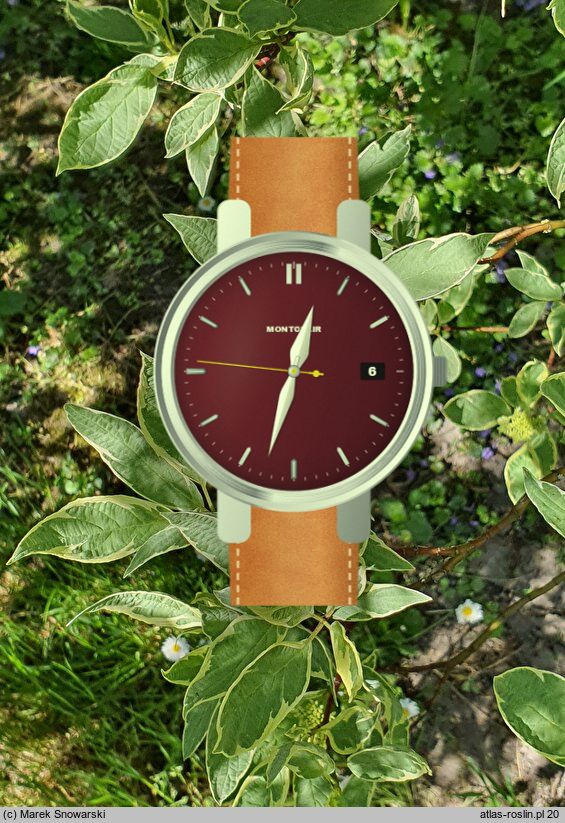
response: 12 h 32 min 46 s
